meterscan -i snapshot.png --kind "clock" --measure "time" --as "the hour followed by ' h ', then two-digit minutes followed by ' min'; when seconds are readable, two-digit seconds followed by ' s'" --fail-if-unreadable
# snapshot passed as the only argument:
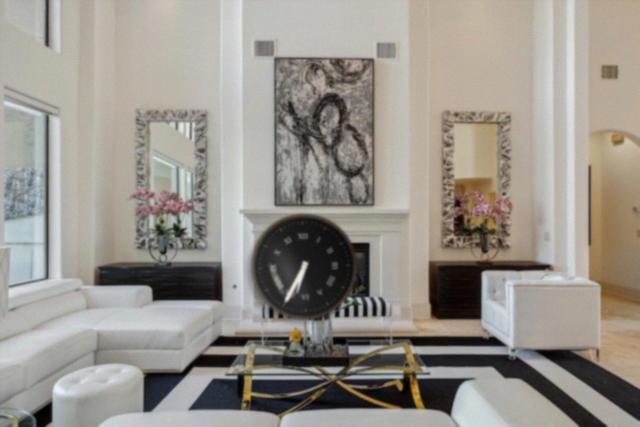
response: 6 h 35 min
